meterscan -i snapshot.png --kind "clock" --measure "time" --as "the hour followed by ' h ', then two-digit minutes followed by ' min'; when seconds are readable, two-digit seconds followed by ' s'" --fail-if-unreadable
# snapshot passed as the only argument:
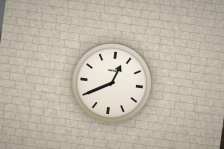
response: 12 h 40 min
